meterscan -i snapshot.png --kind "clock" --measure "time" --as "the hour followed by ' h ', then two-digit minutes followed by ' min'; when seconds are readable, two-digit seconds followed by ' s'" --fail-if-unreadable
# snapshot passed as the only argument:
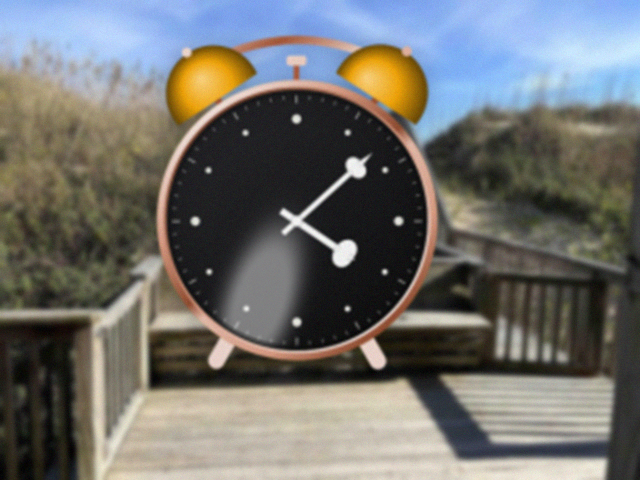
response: 4 h 08 min
